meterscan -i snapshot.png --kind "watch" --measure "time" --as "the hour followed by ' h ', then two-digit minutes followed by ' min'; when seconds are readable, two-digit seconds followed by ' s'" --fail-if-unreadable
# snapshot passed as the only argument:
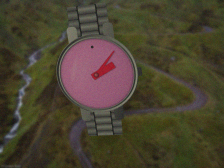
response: 2 h 07 min
